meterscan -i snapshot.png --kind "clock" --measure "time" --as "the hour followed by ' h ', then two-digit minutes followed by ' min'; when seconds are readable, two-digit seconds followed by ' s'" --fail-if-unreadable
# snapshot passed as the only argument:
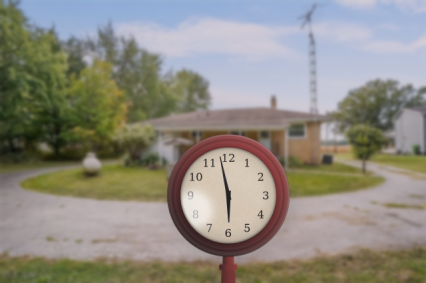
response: 5 h 58 min
